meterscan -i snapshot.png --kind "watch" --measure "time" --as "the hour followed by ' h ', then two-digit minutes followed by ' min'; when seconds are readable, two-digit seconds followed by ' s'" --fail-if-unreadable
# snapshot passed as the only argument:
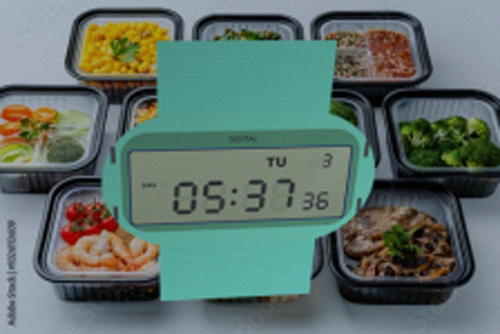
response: 5 h 37 min 36 s
